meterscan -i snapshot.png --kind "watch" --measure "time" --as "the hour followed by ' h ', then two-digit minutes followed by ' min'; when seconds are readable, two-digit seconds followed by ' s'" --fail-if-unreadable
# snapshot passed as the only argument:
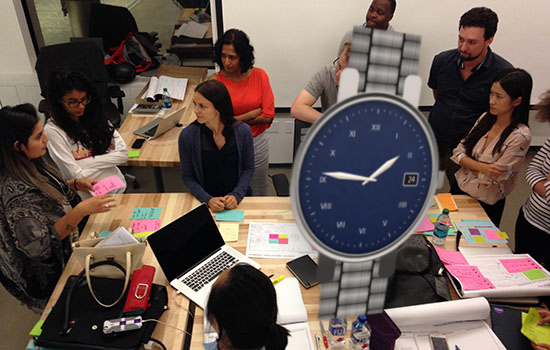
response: 1 h 46 min
